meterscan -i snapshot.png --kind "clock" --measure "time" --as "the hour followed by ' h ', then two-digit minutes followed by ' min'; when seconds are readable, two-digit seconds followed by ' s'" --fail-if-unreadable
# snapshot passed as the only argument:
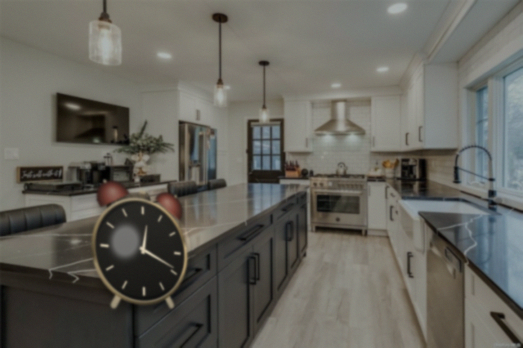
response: 12 h 19 min
